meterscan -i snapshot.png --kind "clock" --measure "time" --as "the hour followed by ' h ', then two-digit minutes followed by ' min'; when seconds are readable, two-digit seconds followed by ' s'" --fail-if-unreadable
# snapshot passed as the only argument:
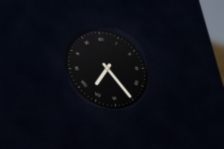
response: 7 h 25 min
